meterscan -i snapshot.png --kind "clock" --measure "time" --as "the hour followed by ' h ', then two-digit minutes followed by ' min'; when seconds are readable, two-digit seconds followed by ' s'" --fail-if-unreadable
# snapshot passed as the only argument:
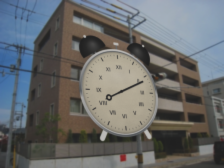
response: 8 h 11 min
